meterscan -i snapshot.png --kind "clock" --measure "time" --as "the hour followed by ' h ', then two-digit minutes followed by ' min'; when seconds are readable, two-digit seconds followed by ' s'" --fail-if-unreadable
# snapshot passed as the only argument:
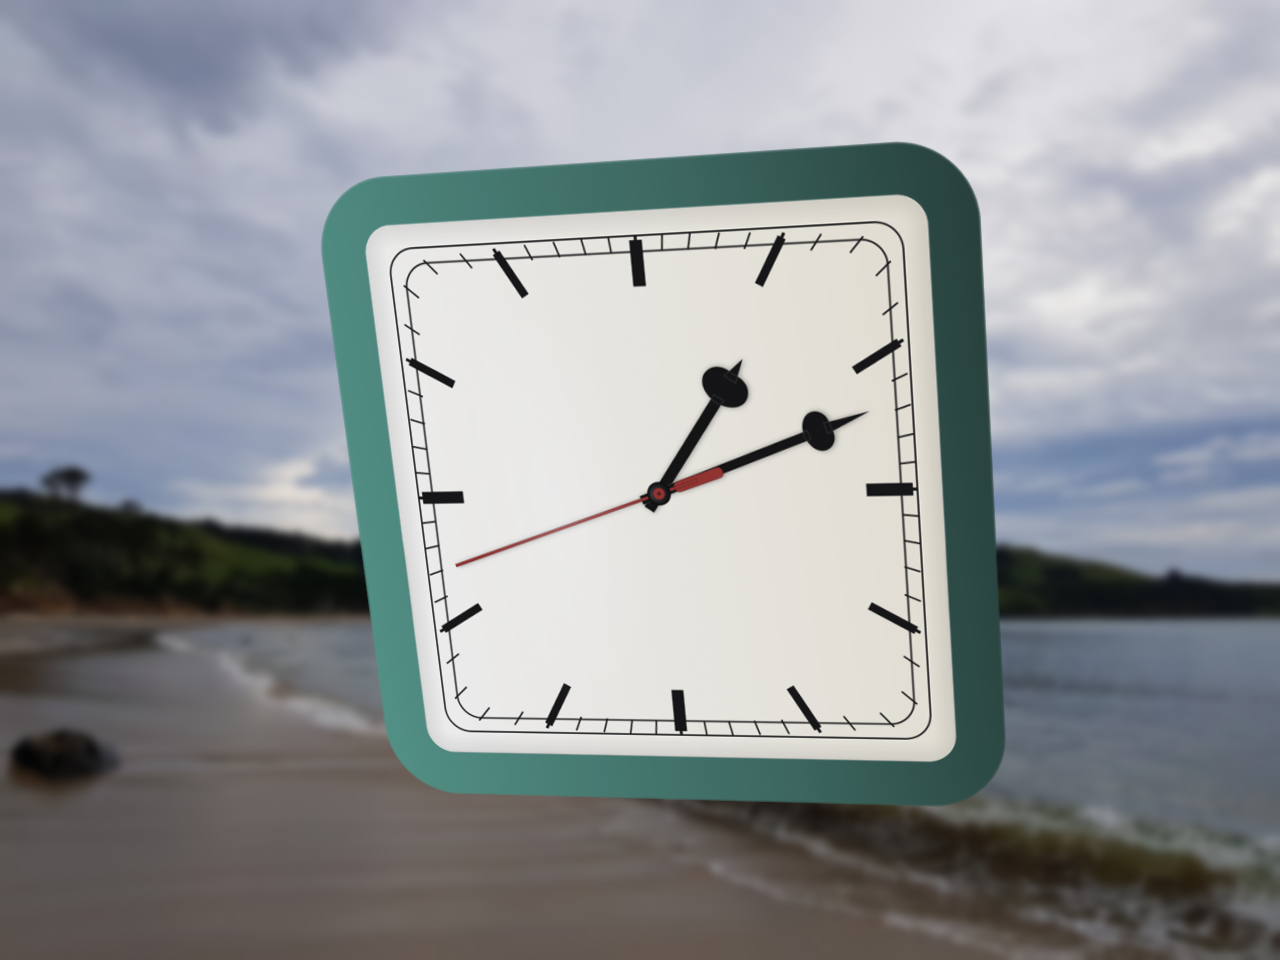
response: 1 h 11 min 42 s
